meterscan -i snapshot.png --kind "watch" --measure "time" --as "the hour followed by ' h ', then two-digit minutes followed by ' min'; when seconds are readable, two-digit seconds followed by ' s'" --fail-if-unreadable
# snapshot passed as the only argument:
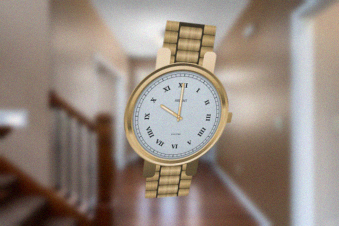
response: 10 h 00 min
